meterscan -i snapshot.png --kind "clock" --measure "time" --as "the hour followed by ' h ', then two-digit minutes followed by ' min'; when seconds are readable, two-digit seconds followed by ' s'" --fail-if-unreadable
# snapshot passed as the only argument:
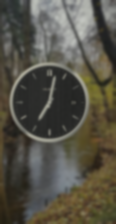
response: 7 h 02 min
